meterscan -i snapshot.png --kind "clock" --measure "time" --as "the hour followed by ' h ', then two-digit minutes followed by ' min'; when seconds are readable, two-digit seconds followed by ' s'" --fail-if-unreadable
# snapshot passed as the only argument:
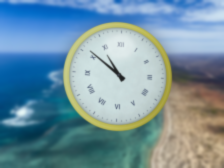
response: 10 h 51 min
